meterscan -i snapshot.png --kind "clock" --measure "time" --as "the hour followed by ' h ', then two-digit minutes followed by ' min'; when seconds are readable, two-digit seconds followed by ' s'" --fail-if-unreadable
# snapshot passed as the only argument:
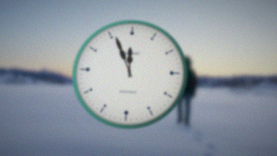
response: 11 h 56 min
